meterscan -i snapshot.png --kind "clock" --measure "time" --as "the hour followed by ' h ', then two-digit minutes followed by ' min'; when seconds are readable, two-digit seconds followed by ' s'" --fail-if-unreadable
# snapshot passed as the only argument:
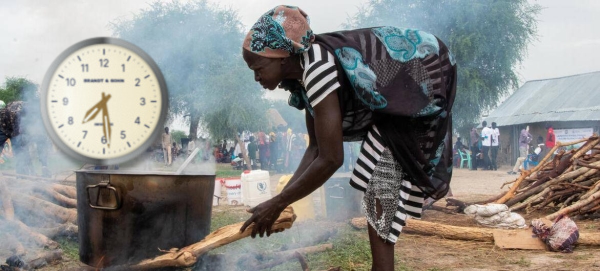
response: 7 h 29 min
